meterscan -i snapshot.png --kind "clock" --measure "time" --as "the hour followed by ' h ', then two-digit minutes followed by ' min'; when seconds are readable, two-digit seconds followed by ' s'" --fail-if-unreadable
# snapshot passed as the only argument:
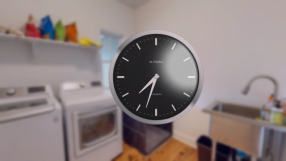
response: 7 h 33 min
